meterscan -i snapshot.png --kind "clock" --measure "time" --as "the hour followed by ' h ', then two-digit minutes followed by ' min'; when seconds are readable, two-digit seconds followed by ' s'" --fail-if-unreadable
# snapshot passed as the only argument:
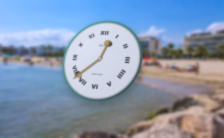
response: 12 h 38 min
